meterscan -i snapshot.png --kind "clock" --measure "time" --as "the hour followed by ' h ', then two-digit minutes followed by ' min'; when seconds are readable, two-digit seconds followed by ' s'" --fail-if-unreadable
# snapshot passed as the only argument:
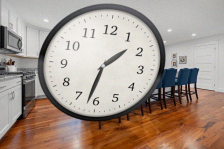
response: 1 h 32 min
